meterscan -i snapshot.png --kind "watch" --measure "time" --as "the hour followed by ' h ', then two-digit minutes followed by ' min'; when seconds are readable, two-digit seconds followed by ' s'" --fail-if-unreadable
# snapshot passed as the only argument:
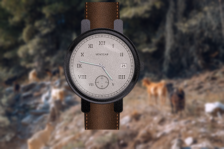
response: 4 h 47 min
